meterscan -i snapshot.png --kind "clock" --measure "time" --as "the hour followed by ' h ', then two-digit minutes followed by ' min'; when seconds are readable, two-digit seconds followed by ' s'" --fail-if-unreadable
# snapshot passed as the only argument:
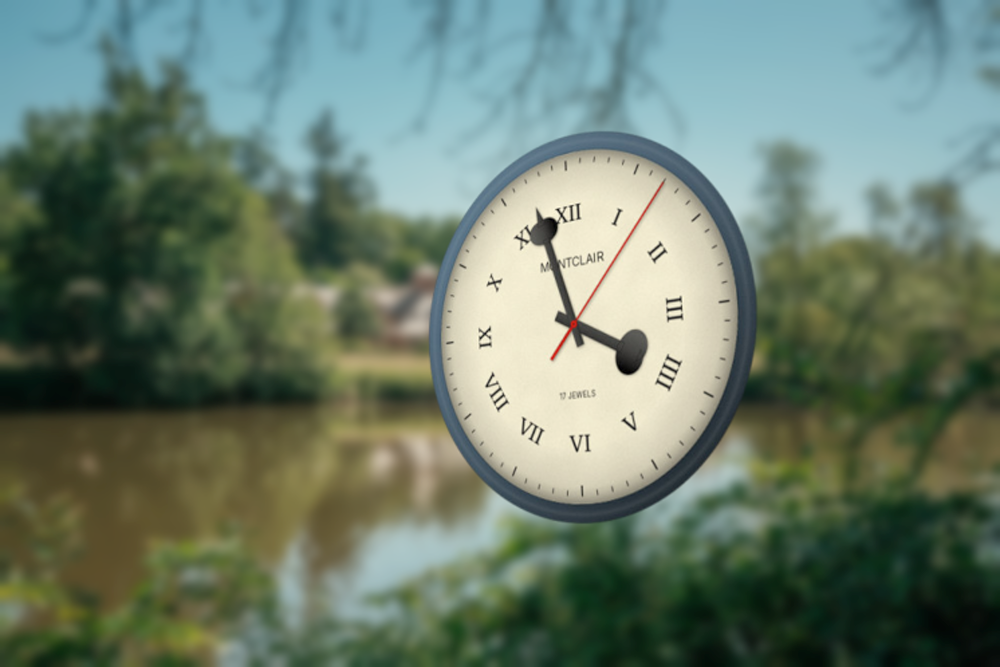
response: 3 h 57 min 07 s
